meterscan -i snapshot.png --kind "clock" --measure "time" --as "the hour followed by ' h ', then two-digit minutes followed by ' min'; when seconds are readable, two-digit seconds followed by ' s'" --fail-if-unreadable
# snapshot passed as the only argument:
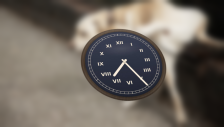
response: 7 h 25 min
